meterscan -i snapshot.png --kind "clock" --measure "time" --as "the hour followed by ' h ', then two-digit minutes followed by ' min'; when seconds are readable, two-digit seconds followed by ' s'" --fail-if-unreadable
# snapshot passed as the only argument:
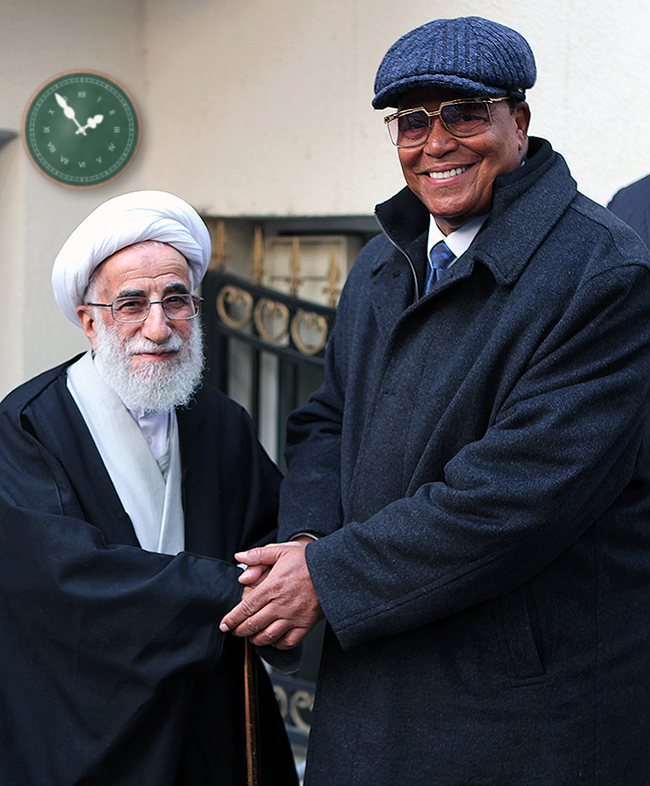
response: 1 h 54 min
